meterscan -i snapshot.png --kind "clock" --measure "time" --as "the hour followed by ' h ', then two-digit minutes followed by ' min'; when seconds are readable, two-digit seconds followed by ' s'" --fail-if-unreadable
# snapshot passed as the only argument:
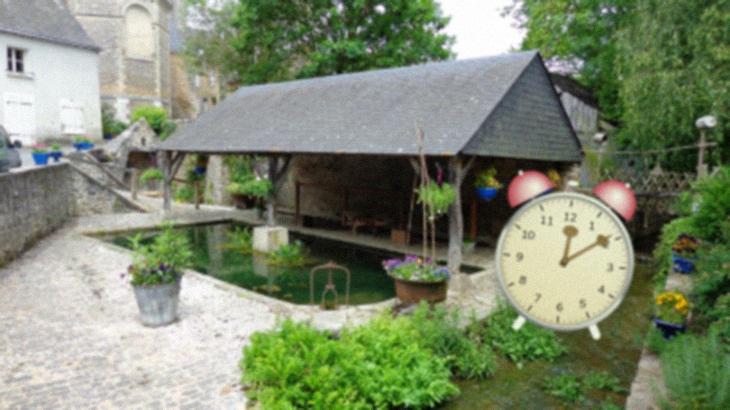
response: 12 h 09 min
